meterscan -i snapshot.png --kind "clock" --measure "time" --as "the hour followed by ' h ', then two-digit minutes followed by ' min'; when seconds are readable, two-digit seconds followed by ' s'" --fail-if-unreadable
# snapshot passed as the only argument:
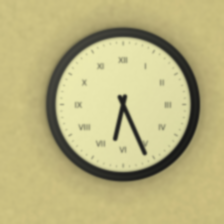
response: 6 h 26 min
